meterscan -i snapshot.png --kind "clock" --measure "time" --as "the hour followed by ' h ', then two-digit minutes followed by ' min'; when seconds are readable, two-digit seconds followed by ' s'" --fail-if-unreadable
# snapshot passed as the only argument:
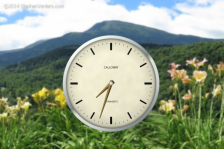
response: 7 h 33 min
